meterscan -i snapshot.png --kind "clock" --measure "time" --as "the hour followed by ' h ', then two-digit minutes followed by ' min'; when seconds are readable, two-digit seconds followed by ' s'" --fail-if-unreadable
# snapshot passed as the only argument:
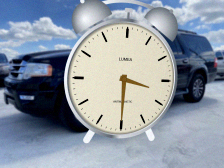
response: 3 h 30 min
